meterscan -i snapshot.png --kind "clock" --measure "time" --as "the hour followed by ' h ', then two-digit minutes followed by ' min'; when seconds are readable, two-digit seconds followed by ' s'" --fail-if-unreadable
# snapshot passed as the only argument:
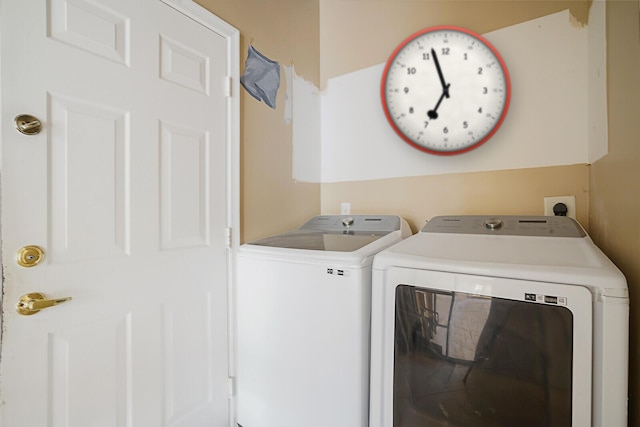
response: 6 h 57 min
